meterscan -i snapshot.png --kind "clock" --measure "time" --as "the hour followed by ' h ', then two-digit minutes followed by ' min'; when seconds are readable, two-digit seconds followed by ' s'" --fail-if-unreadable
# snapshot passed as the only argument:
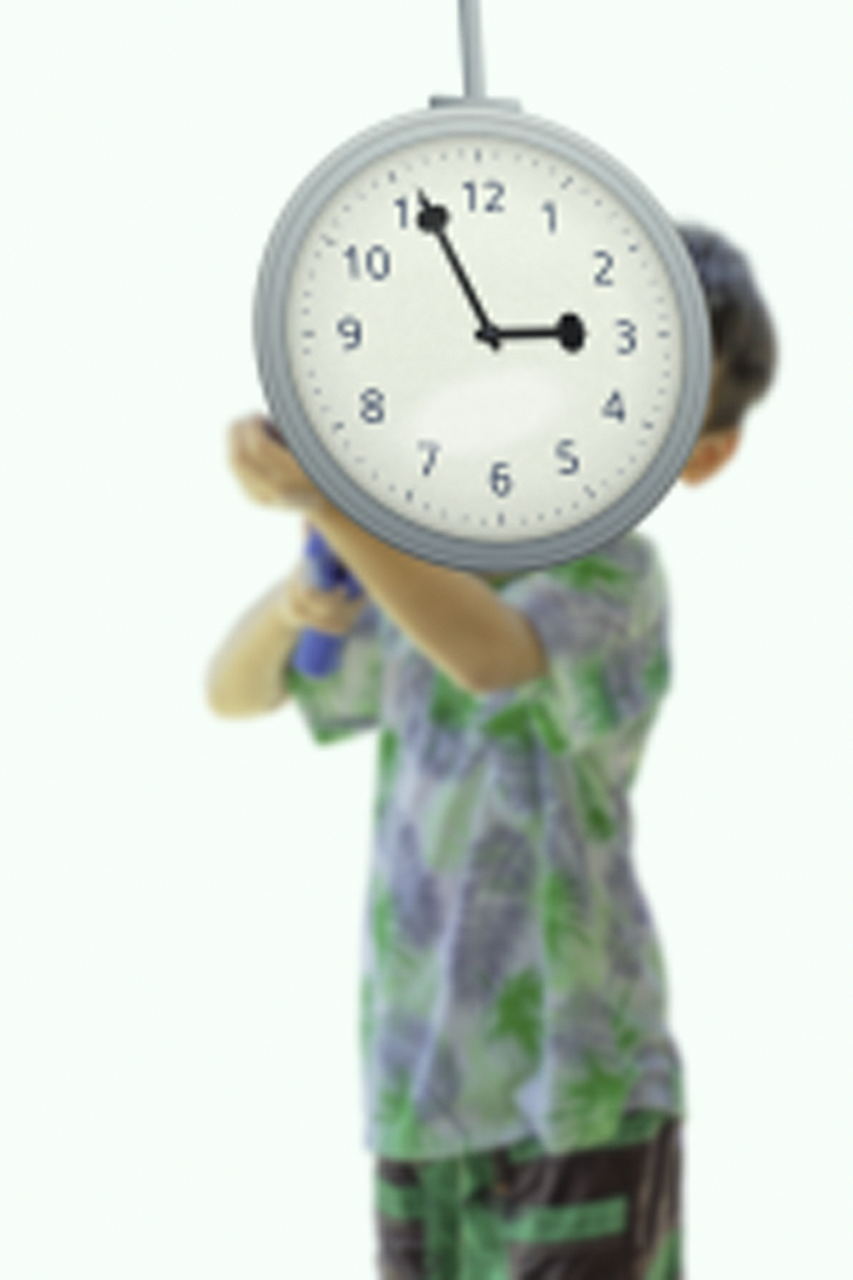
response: 2 h 56 min
